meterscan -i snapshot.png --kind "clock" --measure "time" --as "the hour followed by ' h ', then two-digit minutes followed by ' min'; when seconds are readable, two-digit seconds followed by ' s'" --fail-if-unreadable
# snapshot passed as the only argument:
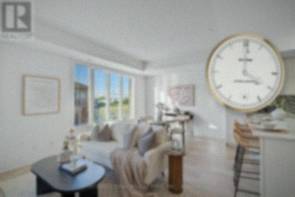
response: 4 h 00 min
